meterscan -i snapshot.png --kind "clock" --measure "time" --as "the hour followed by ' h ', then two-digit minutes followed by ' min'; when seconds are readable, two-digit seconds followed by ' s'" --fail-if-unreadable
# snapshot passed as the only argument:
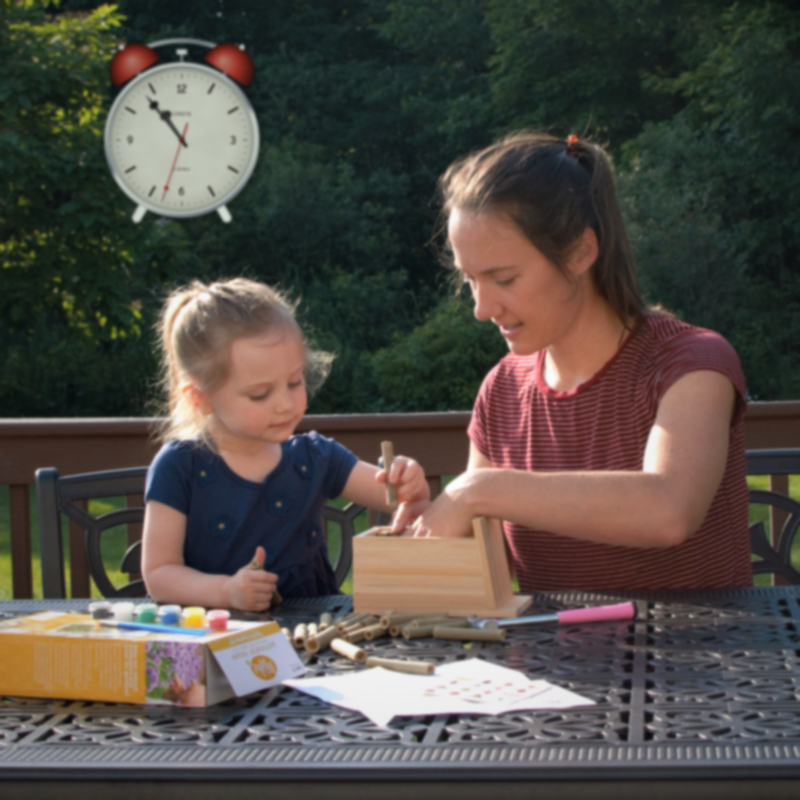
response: 10 h 53 min 33 s
